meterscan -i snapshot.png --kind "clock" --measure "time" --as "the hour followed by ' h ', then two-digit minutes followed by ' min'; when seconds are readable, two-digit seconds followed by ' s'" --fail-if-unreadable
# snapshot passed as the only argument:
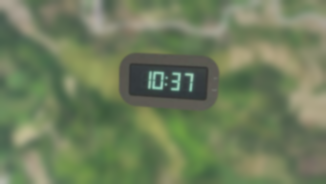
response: 10 h 37 min
